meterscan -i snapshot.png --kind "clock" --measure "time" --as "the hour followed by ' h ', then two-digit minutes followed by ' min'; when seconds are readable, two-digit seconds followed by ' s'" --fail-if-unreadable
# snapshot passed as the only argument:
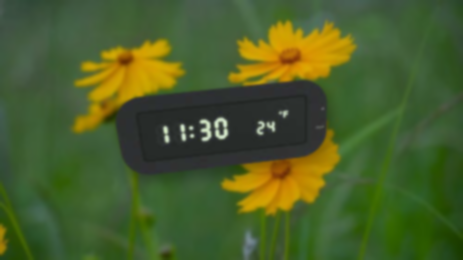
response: 11 h 30 min
